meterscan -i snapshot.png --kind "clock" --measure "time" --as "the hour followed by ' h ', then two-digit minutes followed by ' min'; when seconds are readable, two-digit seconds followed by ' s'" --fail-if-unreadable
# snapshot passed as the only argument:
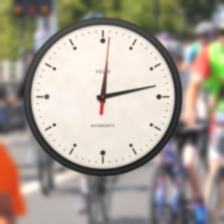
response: 12 h 13 min 01 s
